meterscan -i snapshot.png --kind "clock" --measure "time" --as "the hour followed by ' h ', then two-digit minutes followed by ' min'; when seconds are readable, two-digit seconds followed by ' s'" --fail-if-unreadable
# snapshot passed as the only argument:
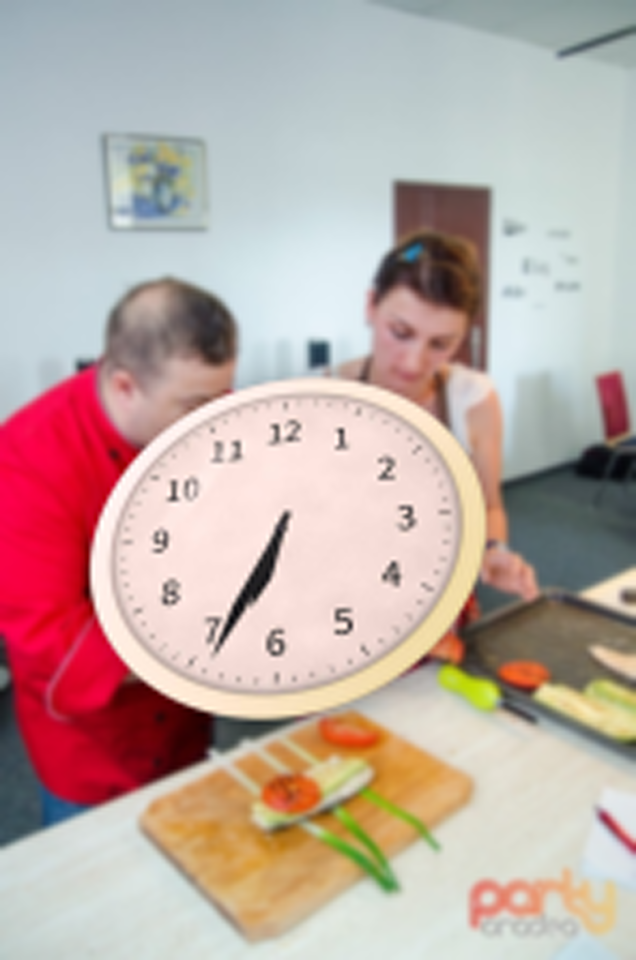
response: 6 h 34 min
